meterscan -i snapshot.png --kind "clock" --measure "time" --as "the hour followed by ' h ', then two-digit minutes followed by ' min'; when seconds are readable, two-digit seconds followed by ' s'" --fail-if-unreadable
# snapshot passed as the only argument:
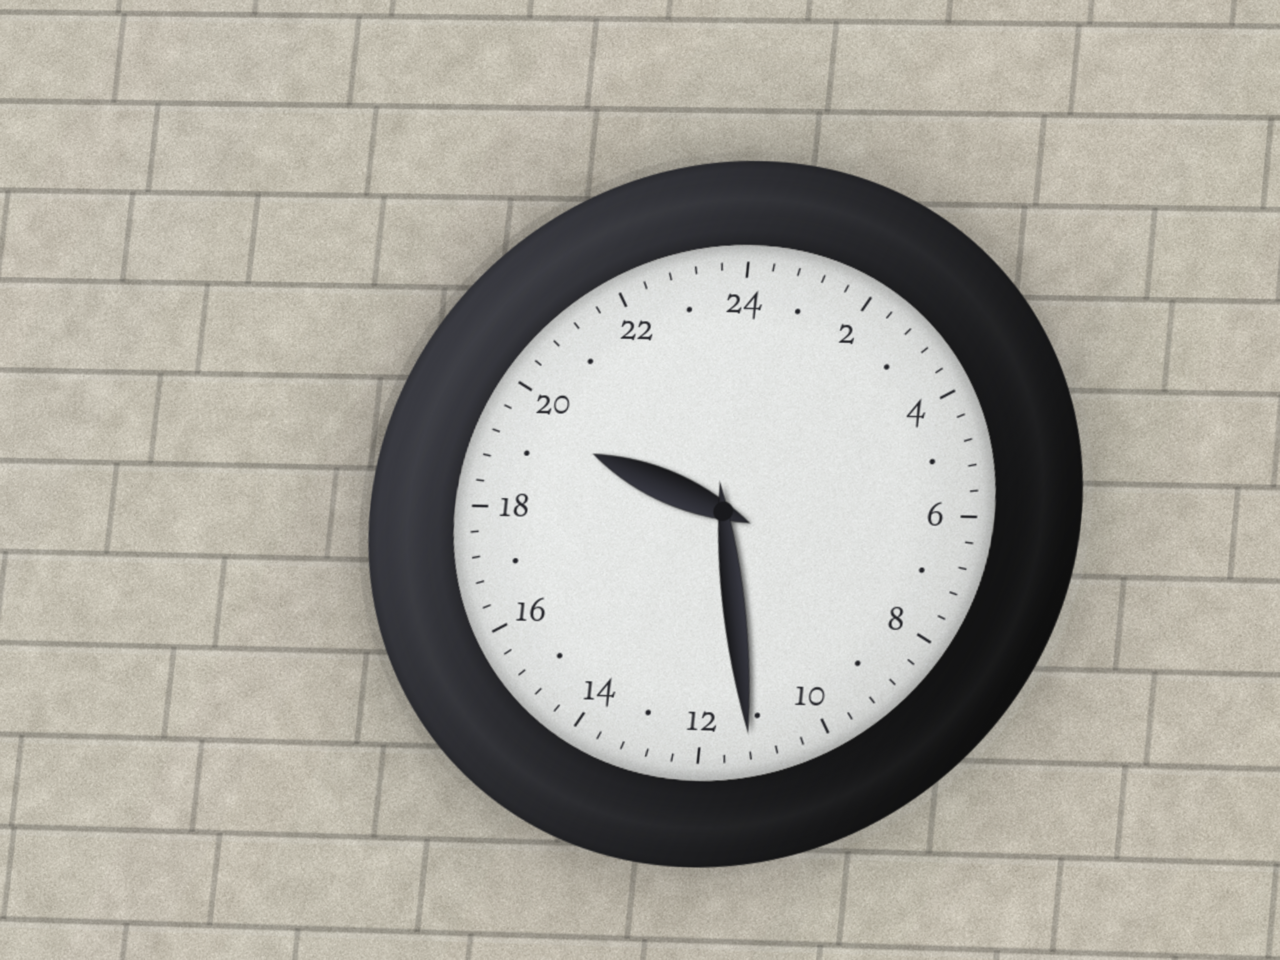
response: 19 h 28 min
